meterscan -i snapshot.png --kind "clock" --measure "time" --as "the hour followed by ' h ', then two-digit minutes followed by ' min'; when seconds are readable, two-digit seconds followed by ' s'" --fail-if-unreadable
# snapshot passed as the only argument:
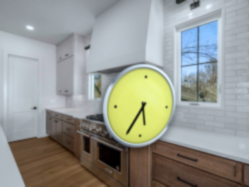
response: 5 h 35 min
